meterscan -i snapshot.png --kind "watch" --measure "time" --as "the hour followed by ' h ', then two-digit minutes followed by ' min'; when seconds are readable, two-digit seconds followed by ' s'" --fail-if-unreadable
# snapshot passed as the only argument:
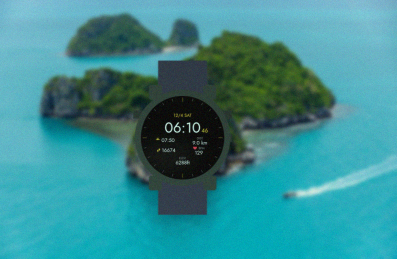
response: 6 h 10 min
